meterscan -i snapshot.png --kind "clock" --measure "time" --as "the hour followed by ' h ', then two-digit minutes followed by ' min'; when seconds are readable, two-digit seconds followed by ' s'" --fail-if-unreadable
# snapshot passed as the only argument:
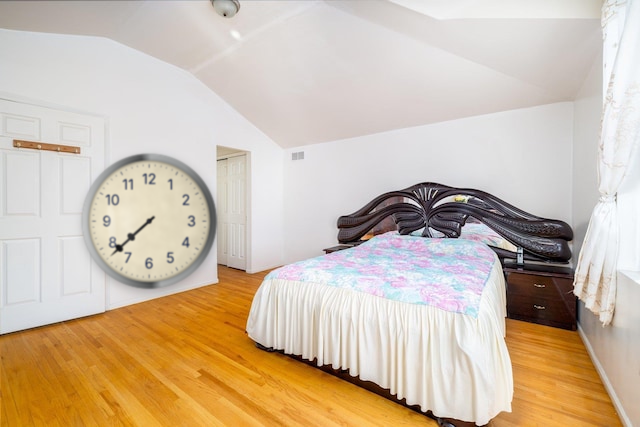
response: 7 h 38 min
